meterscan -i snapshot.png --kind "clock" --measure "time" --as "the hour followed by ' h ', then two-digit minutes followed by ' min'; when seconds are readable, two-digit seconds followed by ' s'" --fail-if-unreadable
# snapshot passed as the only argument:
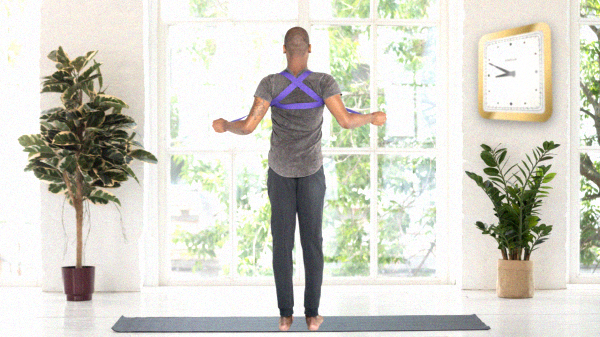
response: 8 h 49 min
